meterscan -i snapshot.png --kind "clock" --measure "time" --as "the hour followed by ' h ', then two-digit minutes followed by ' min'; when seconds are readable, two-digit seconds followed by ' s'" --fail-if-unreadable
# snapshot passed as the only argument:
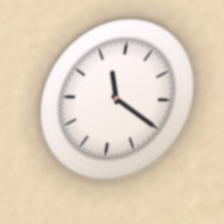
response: 11 h 20 min
